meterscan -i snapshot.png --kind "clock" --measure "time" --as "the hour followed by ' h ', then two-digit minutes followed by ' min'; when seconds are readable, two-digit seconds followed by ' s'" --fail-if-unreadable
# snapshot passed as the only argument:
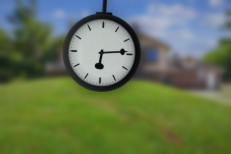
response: 6 h 14 min
